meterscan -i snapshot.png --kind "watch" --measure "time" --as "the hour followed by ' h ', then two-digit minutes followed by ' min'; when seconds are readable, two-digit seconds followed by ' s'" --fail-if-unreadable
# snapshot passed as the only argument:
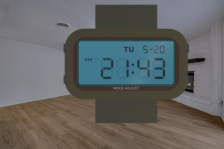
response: 21 h 43 min
